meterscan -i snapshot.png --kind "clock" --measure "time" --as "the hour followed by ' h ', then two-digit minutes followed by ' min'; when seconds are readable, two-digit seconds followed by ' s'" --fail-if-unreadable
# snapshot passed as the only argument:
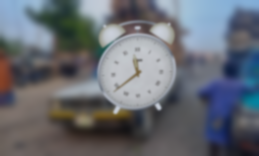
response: 11 h 39 min
